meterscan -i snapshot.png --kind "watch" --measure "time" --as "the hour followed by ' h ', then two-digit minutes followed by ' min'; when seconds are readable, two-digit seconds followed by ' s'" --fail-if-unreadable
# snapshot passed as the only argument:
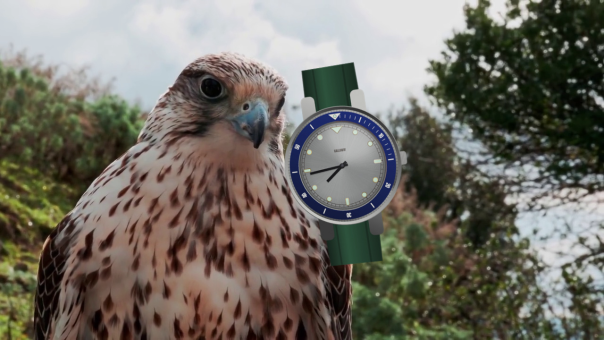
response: 7 h 44 min
